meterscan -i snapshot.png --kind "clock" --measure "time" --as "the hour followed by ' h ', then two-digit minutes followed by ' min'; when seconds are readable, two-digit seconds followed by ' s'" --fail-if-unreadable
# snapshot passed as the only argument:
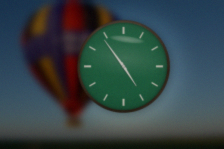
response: 4 h 54 min
